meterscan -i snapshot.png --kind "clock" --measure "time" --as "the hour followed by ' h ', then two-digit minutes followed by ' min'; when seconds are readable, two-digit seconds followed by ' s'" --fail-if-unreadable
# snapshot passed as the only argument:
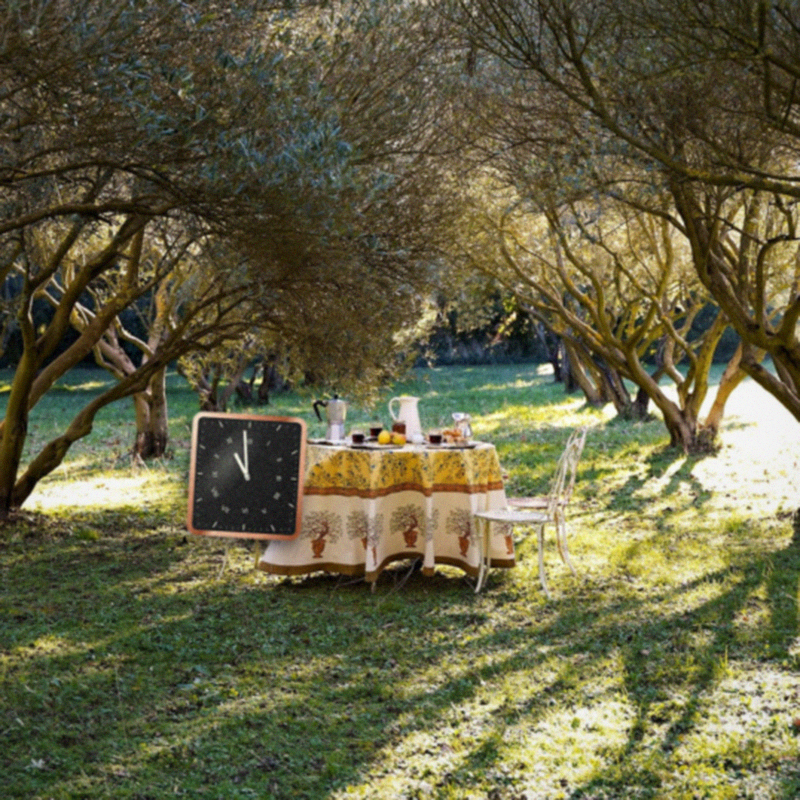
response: 10 h 59 min
